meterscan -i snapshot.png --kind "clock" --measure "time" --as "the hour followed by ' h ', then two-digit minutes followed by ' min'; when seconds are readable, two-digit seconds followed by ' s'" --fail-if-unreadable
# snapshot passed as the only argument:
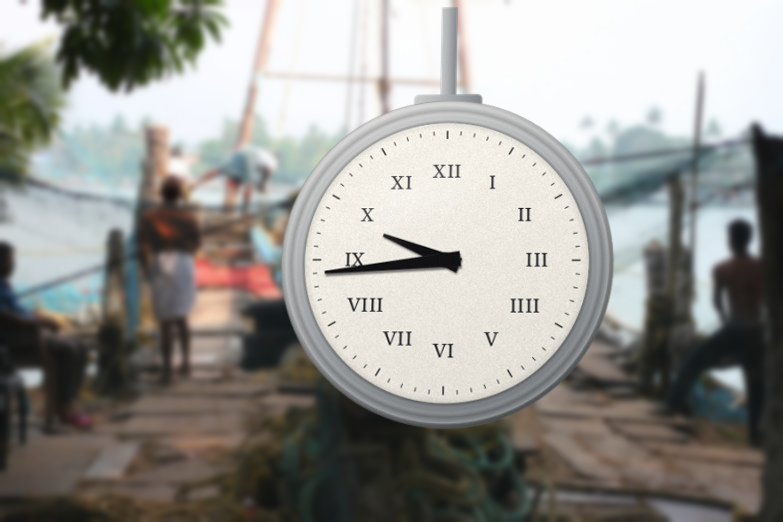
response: 9 h 44 min
